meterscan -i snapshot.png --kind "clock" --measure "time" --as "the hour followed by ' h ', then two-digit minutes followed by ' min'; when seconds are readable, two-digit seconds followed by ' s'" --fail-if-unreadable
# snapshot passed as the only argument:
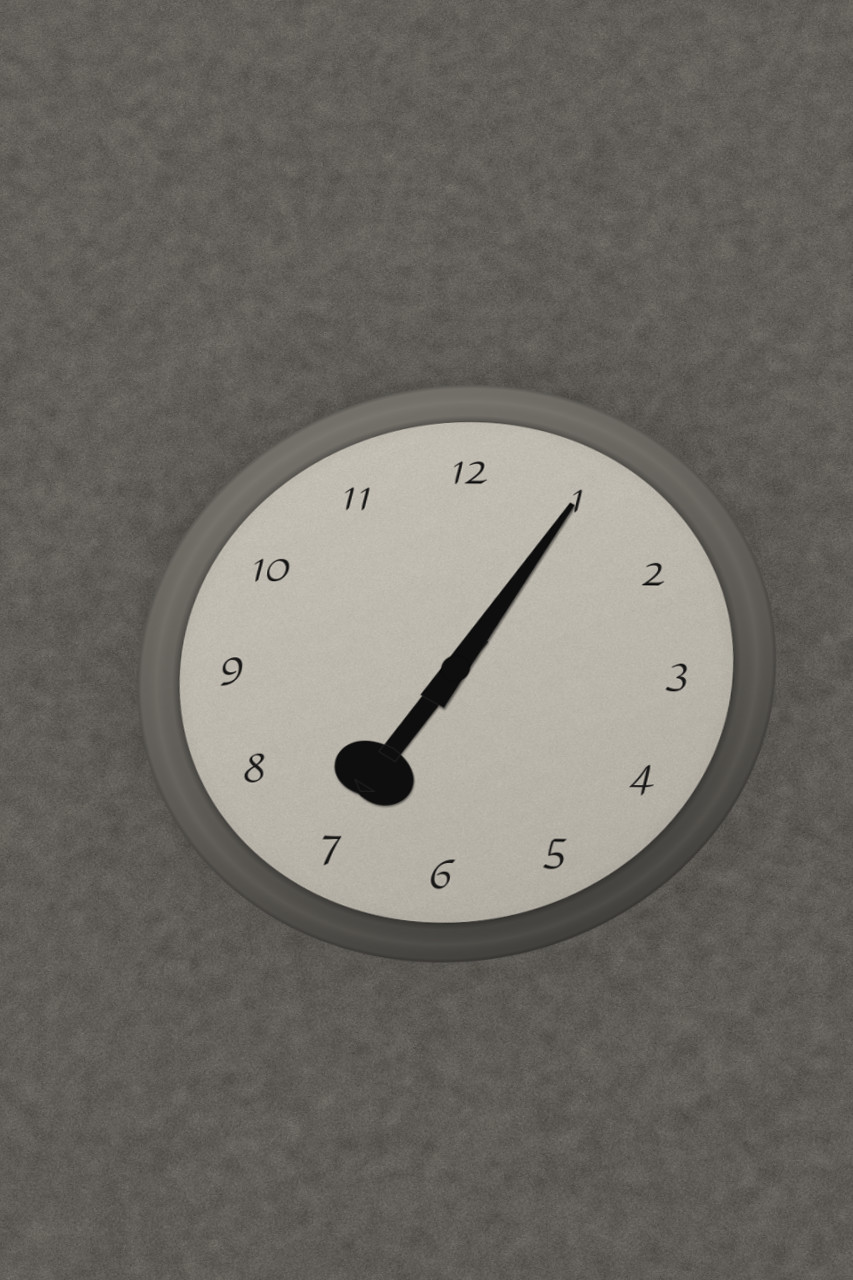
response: 7 h 05 min
